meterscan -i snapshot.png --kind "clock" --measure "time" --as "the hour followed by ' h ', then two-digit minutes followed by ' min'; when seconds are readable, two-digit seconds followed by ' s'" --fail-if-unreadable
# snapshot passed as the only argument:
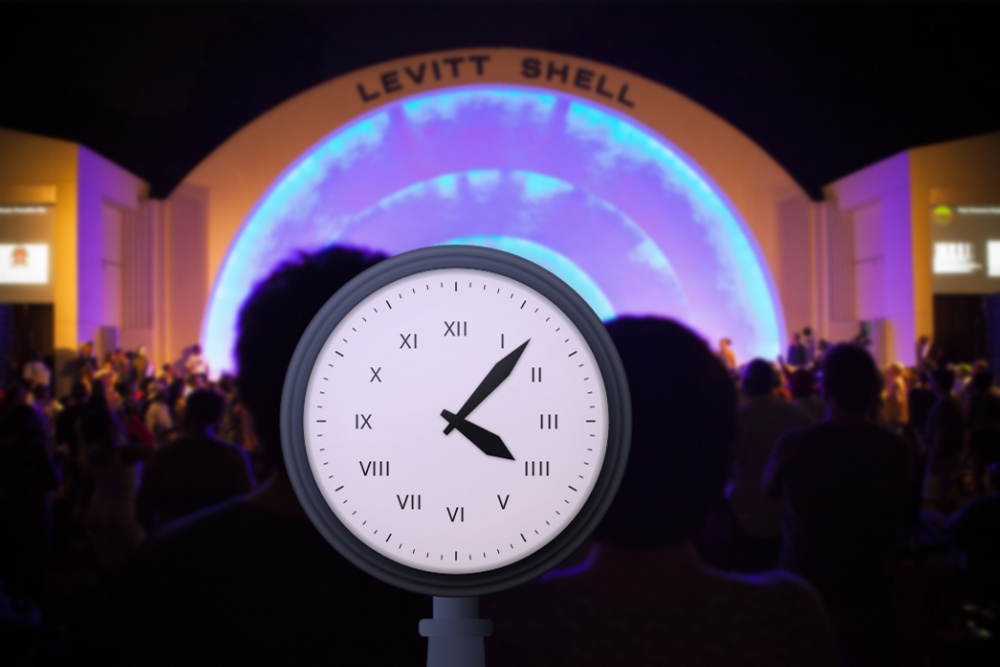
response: 4 h 07 min
